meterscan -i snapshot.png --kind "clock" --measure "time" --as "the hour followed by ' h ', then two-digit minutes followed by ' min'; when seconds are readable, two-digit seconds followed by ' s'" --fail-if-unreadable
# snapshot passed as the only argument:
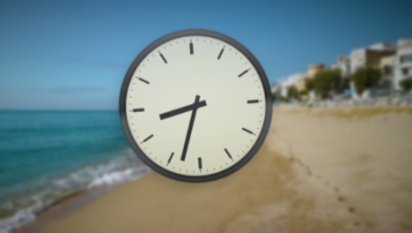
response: 8 h 33 min
